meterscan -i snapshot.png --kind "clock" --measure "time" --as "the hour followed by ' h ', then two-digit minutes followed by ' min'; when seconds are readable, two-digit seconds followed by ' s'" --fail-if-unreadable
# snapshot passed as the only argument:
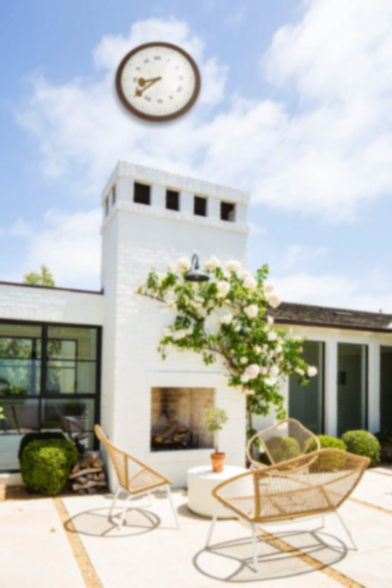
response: 8 h 39 min
